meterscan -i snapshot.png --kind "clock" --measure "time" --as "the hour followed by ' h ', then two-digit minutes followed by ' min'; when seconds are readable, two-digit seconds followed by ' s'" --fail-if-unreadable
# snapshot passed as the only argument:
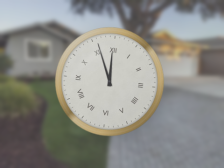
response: 11 h 56 min
